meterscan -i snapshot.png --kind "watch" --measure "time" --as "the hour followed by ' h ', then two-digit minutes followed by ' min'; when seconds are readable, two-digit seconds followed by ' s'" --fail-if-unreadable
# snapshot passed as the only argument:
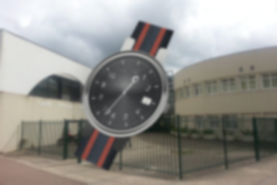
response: 12 h 33 min
